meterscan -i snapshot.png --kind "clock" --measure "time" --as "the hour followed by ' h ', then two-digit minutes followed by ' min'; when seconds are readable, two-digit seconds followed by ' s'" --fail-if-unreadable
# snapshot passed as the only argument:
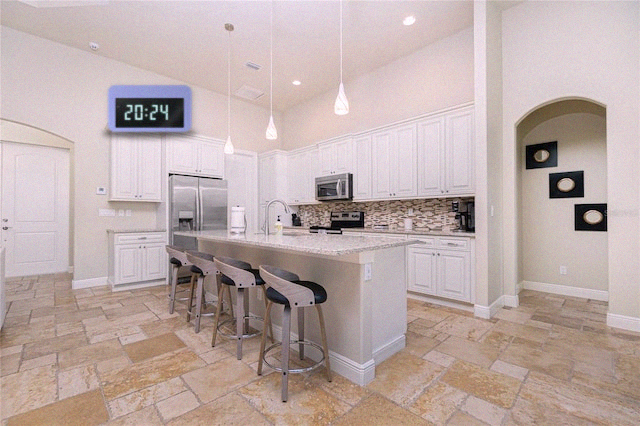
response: 20 h 24 min
